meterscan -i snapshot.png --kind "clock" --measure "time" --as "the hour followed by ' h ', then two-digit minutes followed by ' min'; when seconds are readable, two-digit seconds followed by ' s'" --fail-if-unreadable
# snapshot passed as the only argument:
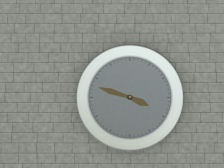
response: 3 h 48 min
